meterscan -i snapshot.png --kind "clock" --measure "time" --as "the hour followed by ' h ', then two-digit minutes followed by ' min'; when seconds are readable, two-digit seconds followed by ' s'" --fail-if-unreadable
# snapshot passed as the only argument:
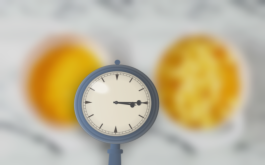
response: 3 h 15 min
